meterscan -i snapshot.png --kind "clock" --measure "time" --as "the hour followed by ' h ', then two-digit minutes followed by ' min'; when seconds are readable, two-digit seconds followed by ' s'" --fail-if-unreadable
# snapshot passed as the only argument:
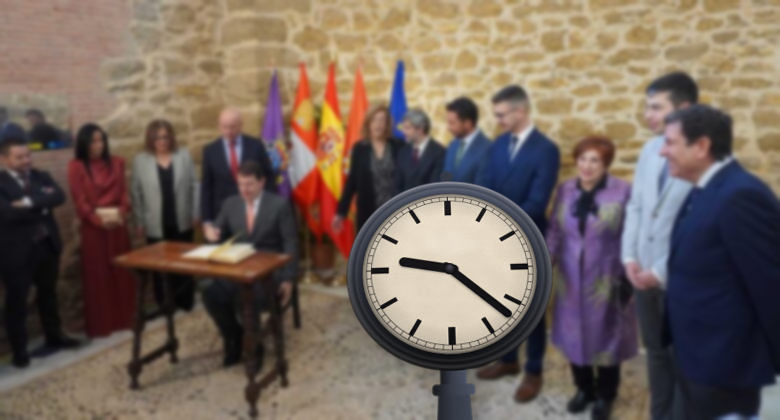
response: 9 h 22 min
